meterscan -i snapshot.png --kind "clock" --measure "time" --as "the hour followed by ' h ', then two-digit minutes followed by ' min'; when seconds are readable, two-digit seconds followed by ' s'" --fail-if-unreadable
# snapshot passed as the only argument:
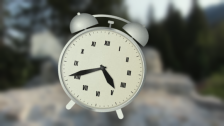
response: 4 h 41 min
